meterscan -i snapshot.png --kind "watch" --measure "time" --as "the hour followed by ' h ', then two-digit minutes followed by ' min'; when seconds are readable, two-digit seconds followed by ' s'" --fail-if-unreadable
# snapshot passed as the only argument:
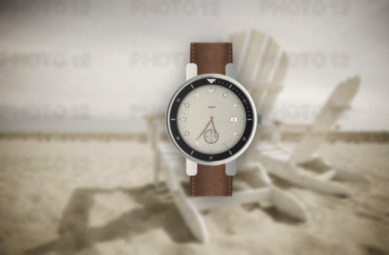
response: 5 h 36 min
